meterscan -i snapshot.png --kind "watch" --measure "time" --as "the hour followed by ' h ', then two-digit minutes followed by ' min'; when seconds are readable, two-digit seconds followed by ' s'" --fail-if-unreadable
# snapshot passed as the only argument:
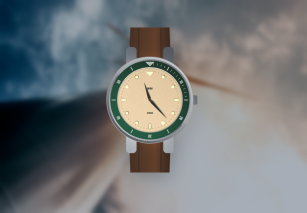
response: 11 h 23 min
